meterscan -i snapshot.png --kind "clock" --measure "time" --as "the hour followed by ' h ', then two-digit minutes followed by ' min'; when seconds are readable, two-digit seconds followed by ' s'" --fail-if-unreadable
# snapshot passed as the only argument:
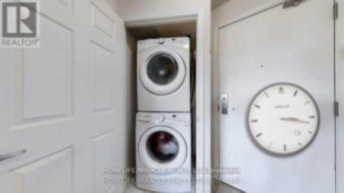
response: 3 h 17 min
